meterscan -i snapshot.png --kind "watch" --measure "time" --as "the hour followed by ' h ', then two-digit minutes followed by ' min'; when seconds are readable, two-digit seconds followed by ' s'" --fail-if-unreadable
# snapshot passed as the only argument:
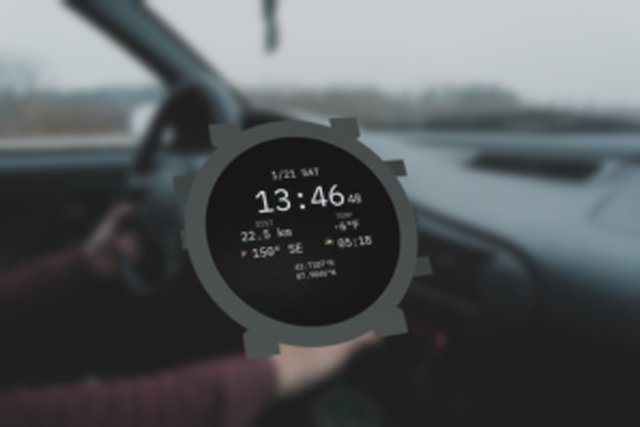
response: 13 h 46 min
